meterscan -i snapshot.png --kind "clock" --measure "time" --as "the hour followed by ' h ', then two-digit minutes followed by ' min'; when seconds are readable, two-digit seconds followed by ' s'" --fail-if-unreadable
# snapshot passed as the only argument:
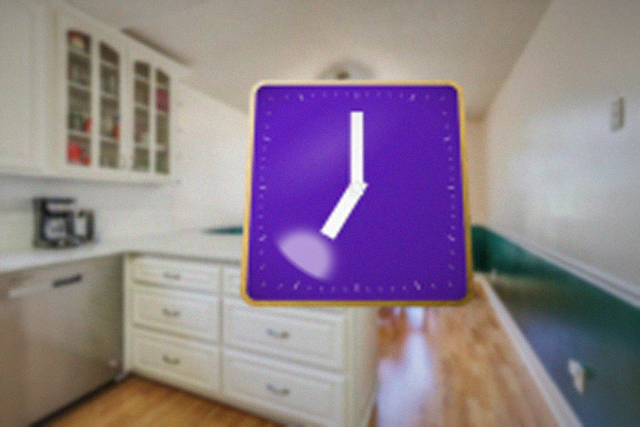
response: 7 h 00 min
